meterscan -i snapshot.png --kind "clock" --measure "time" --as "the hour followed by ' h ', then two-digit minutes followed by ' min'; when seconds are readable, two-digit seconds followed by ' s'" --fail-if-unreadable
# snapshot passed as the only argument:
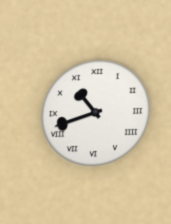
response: 10 h 42 min
